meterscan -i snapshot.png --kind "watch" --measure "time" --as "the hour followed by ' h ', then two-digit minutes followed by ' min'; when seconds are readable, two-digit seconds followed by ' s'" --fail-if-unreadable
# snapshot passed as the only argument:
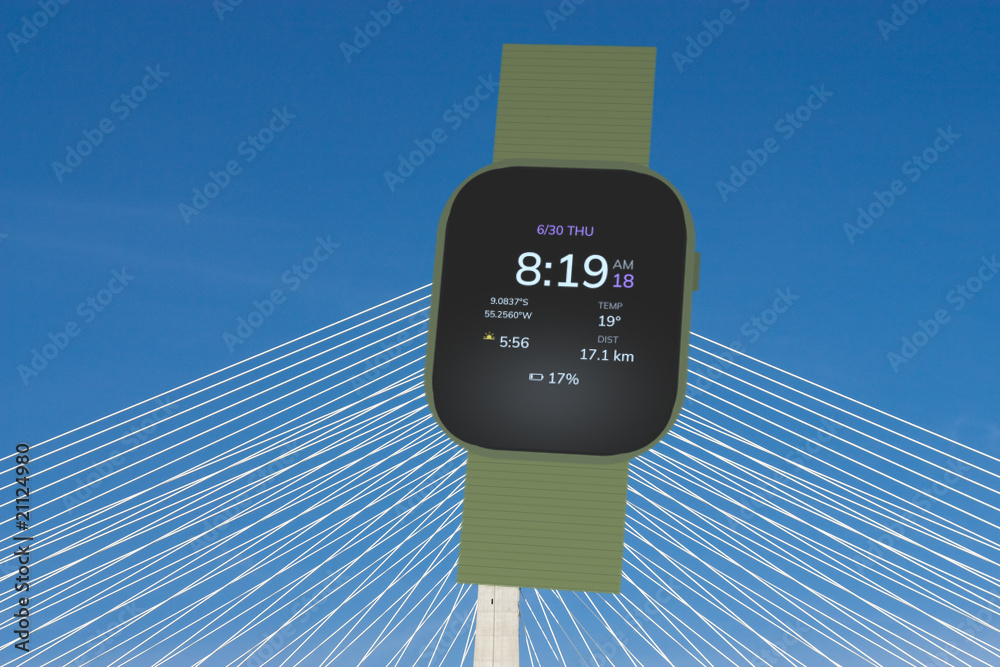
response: 8 h 19 min 18 s
